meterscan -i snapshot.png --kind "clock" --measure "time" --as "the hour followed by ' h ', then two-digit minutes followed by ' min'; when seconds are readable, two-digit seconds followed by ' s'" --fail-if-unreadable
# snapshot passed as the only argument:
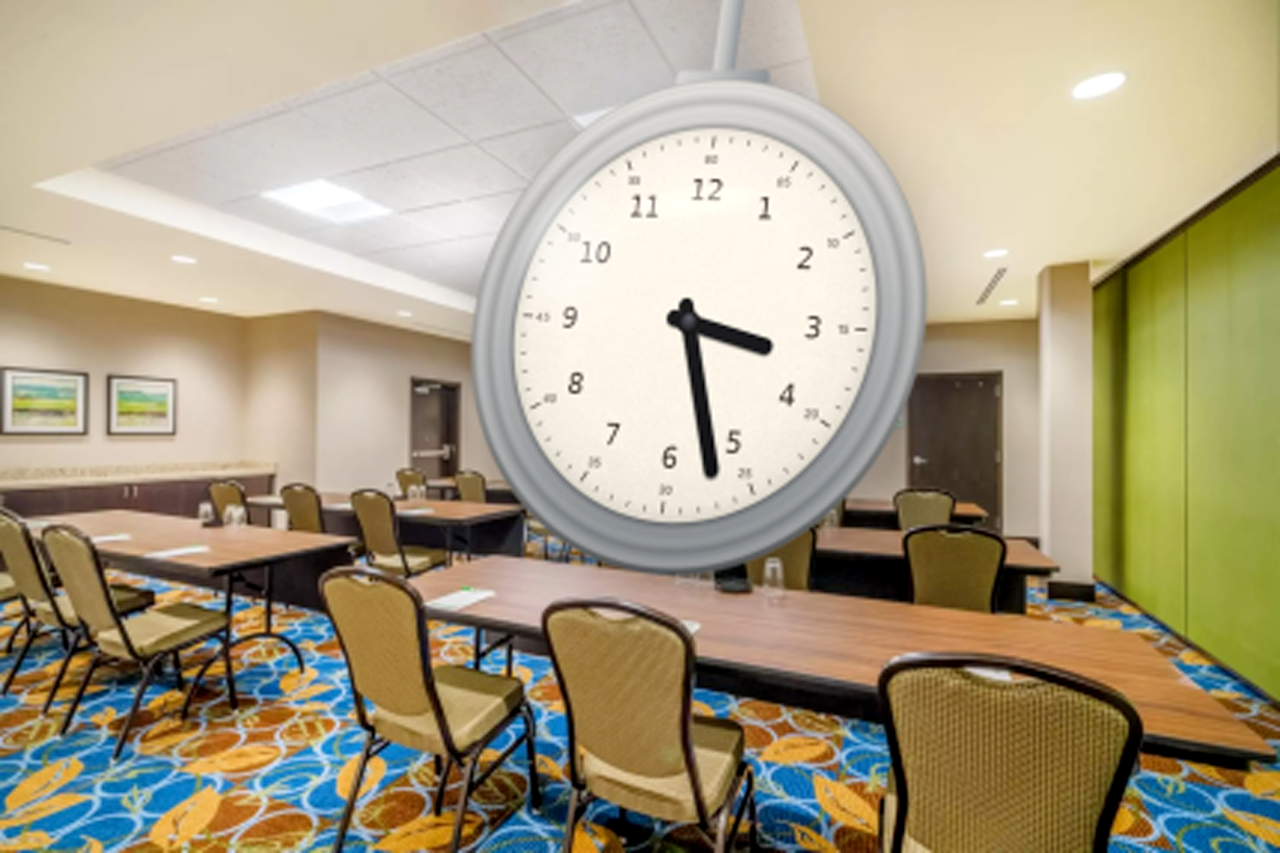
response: 3 h 27 min
